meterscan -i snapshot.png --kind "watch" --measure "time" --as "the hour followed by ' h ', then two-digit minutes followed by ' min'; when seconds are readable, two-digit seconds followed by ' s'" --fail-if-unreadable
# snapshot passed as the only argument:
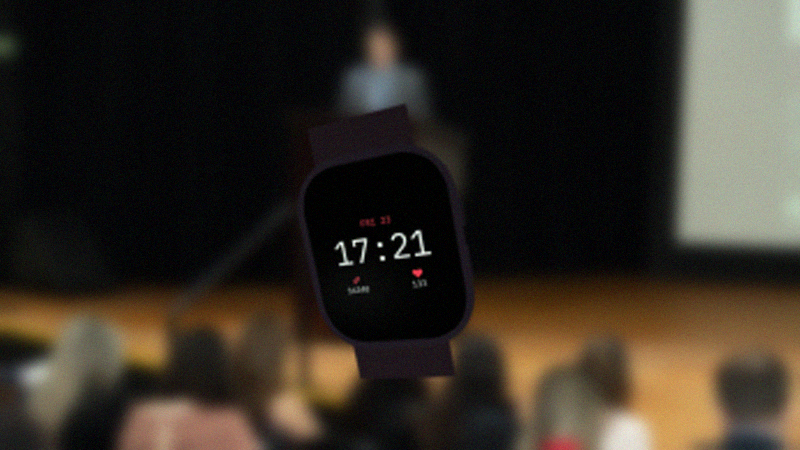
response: 17 h 21 min
